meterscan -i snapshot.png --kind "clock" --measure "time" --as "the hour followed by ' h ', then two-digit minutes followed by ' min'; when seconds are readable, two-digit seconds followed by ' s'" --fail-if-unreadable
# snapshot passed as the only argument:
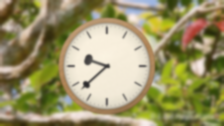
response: 9 h 38 min
